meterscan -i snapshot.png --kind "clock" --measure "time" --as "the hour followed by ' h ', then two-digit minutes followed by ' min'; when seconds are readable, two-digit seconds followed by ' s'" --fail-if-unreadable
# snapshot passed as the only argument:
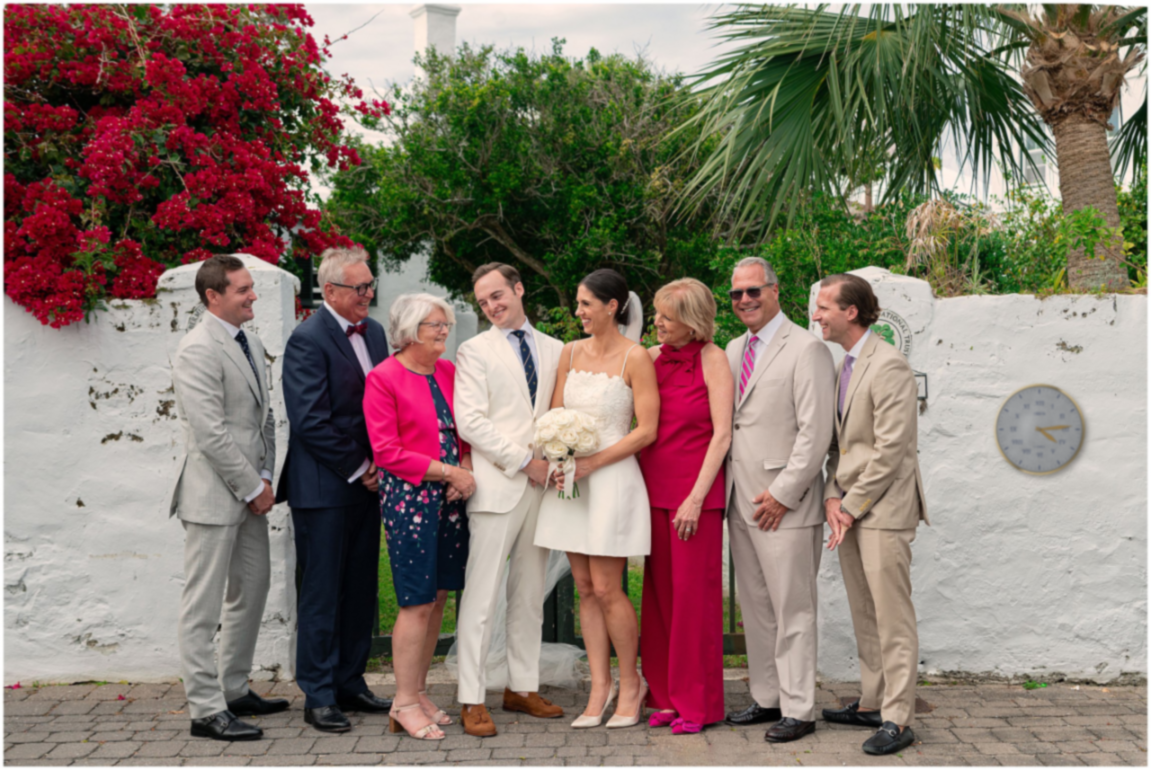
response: 4 h 14 min
